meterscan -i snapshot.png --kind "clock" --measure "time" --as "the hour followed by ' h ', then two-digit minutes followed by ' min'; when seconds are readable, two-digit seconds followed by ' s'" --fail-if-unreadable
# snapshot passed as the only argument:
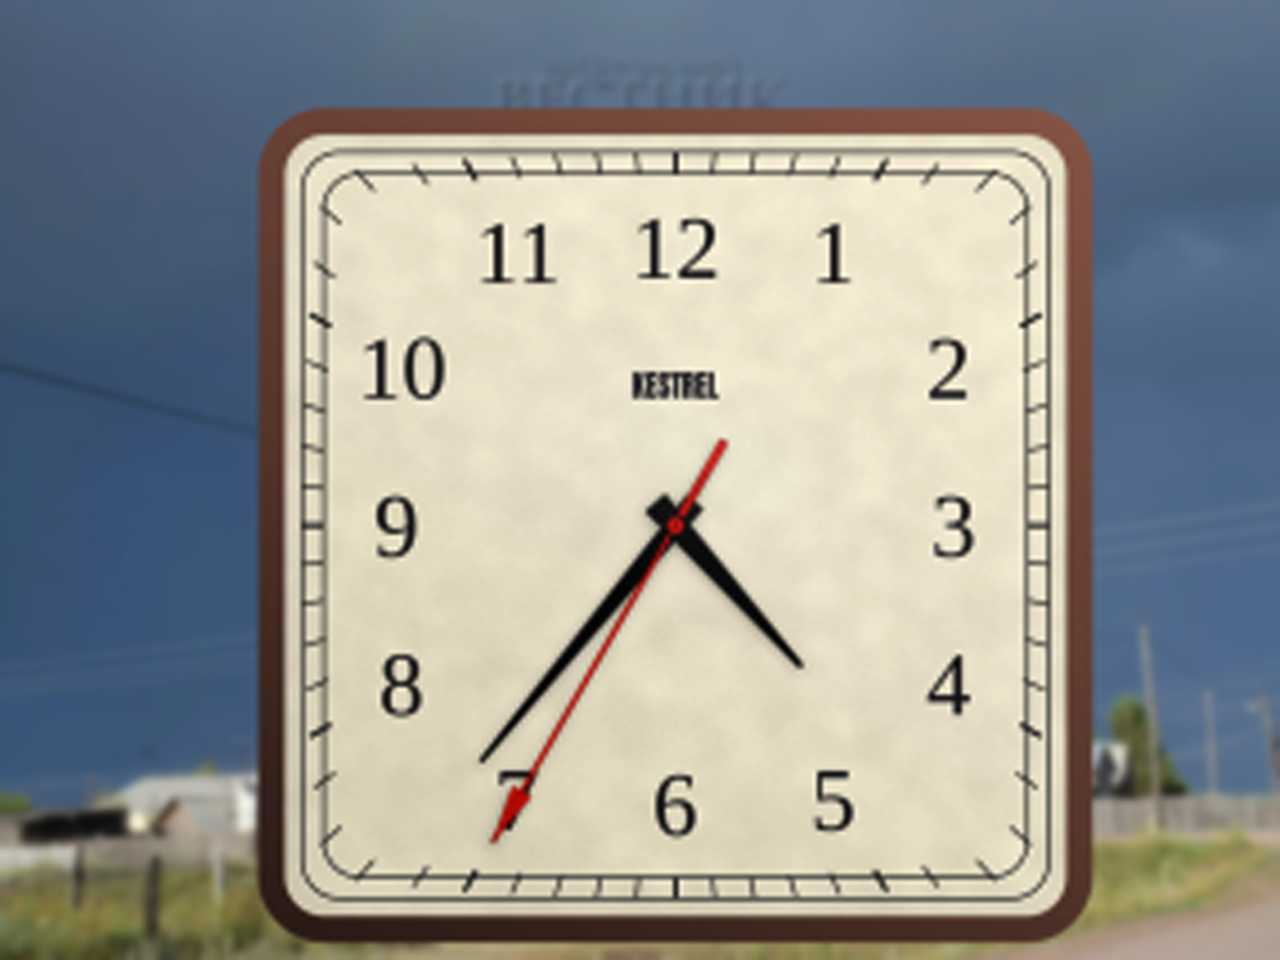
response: 4 h 36 min 35 s
